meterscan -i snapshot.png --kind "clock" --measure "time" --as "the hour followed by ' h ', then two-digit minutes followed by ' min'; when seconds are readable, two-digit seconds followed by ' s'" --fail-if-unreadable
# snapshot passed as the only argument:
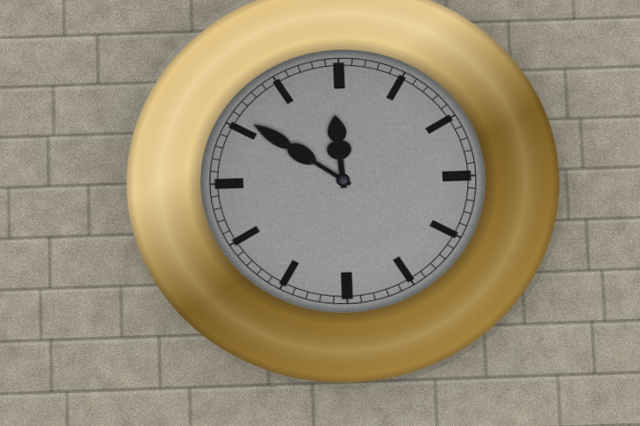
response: 11 h 51 min
